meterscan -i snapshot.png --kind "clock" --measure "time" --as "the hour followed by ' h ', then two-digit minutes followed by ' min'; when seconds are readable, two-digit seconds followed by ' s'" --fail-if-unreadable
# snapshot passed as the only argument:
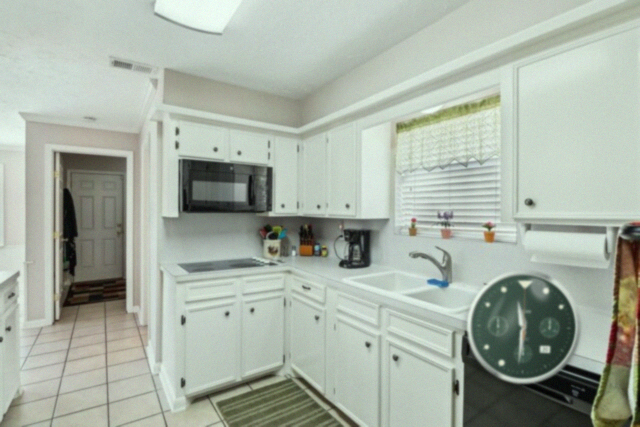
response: 11 h 31 min
